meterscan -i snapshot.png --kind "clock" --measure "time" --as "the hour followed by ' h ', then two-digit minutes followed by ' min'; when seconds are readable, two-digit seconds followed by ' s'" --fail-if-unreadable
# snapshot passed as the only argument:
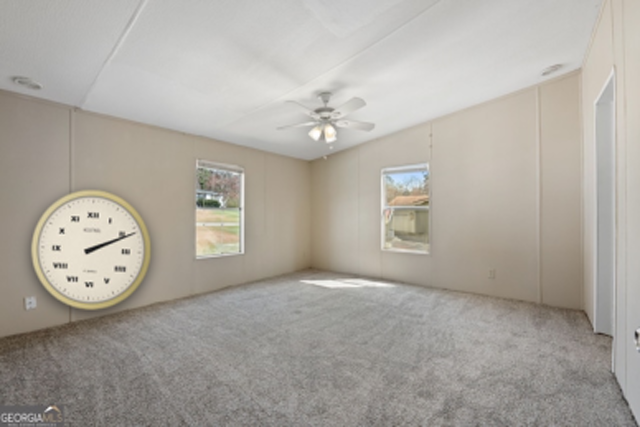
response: 2 h 11 min
